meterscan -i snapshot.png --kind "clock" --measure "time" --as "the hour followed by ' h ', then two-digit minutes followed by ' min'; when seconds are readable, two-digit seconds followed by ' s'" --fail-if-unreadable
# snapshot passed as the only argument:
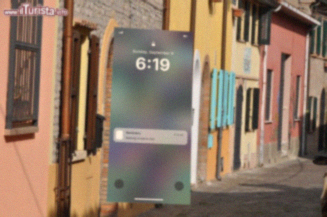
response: 6 h 19 min
